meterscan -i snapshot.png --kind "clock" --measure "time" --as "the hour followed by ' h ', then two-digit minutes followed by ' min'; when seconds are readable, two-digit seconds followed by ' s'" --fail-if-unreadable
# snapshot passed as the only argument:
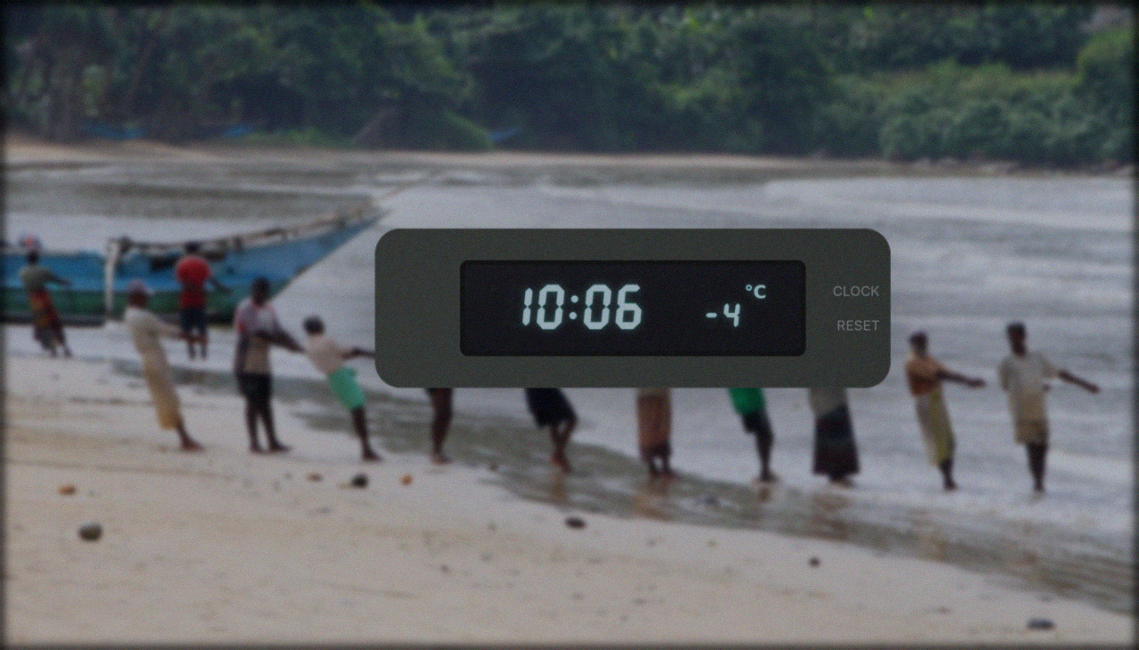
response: 10 h 06 min
